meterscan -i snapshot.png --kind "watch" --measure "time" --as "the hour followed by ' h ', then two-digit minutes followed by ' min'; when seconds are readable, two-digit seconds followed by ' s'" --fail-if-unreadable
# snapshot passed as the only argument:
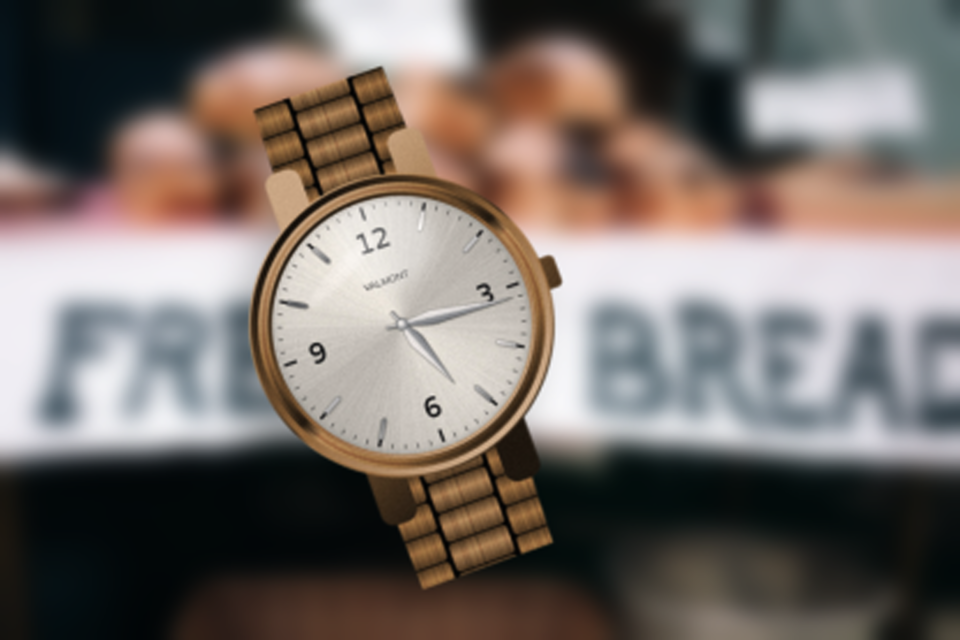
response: 5 h 16 min
